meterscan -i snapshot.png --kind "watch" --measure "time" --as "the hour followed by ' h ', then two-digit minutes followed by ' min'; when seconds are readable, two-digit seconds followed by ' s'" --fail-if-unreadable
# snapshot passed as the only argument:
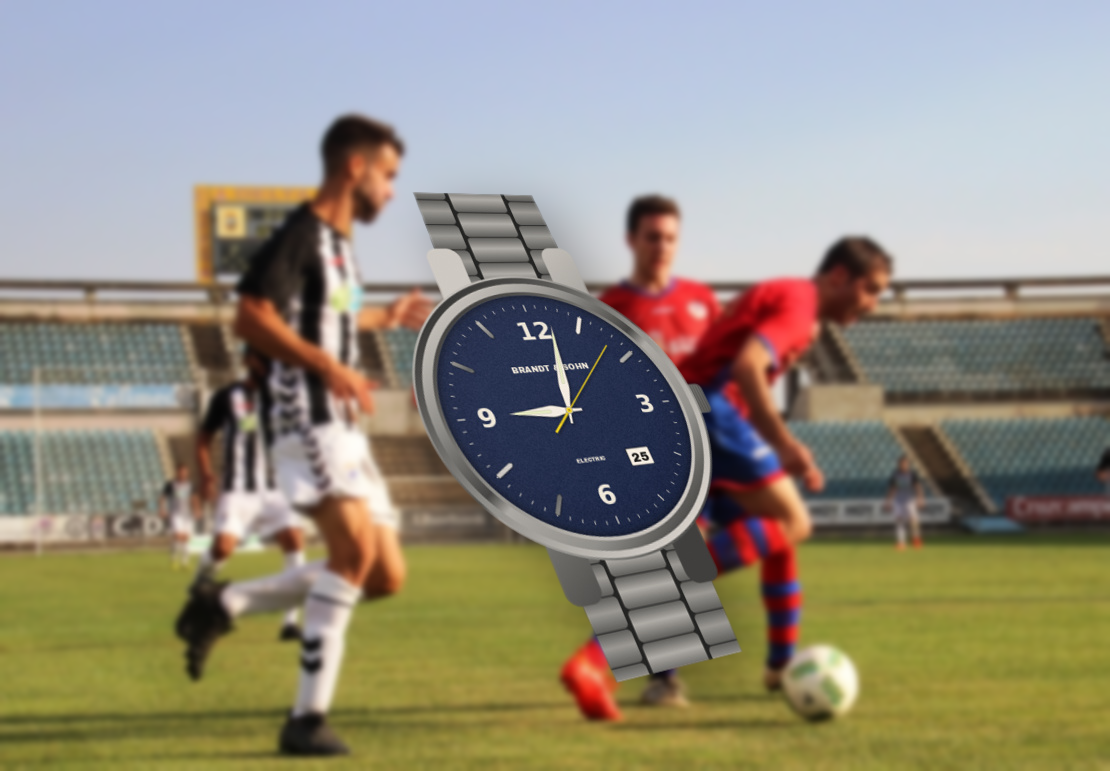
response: 9 h 02 min 08 s
